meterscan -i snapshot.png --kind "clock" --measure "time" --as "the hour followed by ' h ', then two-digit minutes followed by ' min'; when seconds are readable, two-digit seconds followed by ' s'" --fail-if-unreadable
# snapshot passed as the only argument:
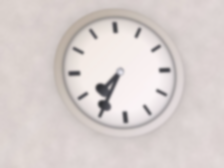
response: 7 h 35 min
